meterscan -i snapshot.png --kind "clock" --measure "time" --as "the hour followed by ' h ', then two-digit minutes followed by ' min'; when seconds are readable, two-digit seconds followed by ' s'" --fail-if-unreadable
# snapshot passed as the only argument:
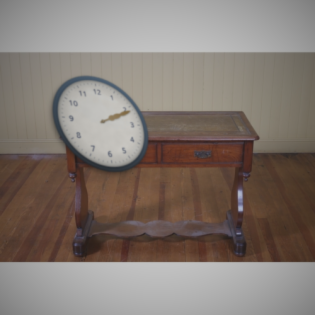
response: 2 h 11 min
